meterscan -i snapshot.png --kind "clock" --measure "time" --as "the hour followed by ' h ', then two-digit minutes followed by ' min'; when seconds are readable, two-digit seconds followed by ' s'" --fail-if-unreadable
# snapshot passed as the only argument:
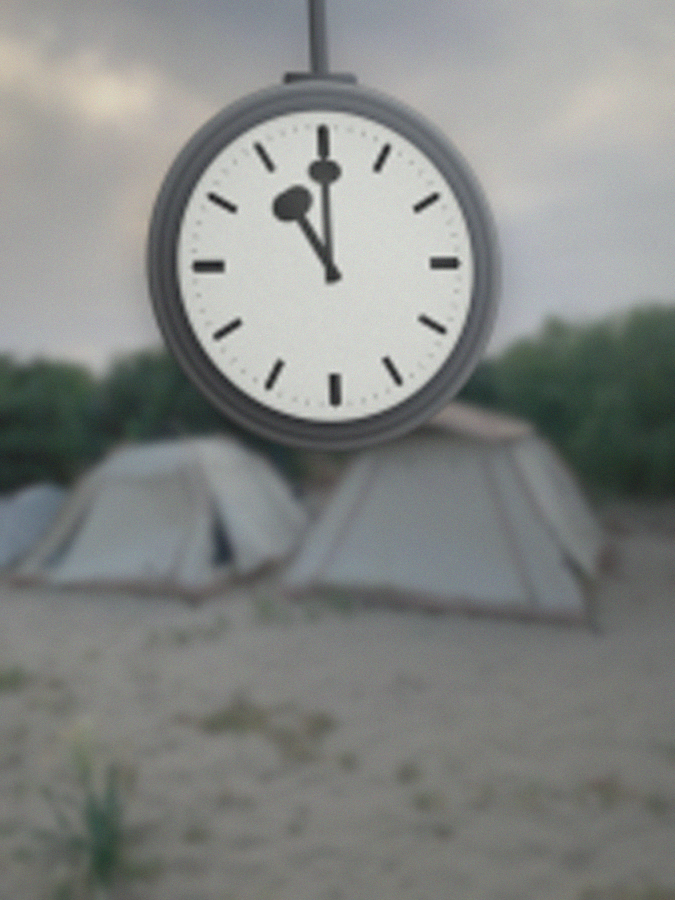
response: 11 h 00 min
